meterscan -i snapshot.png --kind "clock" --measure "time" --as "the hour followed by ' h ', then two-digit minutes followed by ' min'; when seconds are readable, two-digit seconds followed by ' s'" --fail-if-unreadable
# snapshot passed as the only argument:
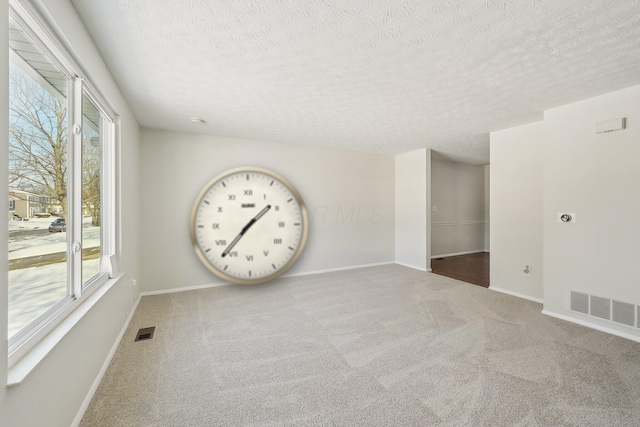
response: 1 h 37 min
